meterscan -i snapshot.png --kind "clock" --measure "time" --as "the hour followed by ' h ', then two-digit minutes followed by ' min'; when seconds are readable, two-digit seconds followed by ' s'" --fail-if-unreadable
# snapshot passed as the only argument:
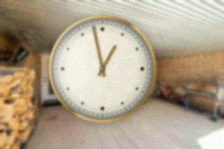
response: 12 h 58 min
